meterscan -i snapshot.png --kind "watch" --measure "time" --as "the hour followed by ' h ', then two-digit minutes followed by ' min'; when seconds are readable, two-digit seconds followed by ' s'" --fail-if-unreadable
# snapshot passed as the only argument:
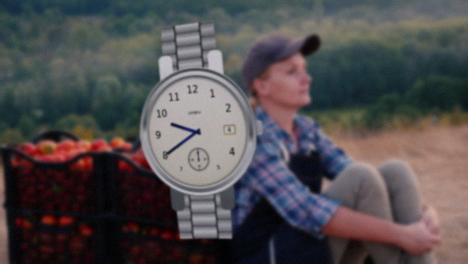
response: 9 h 40 min
